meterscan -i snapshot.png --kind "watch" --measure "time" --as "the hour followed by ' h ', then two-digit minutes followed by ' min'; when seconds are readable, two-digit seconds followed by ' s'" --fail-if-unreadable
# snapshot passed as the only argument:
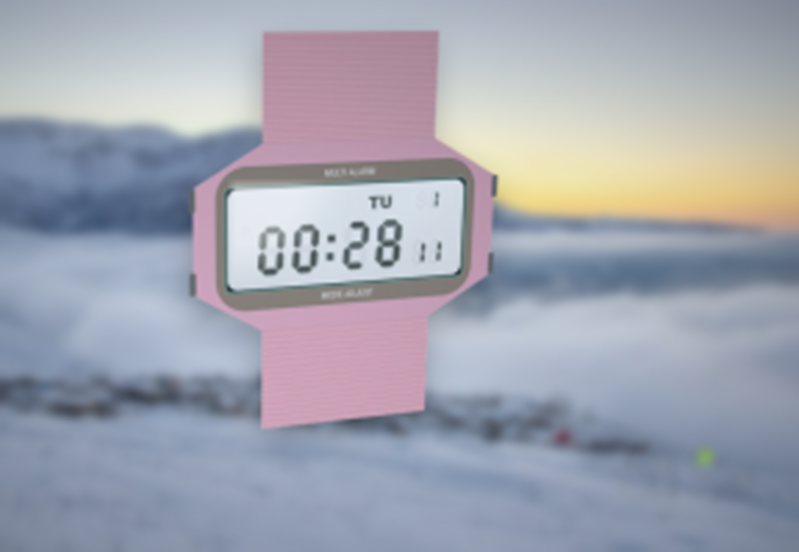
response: 0 h 28 min 11 s
